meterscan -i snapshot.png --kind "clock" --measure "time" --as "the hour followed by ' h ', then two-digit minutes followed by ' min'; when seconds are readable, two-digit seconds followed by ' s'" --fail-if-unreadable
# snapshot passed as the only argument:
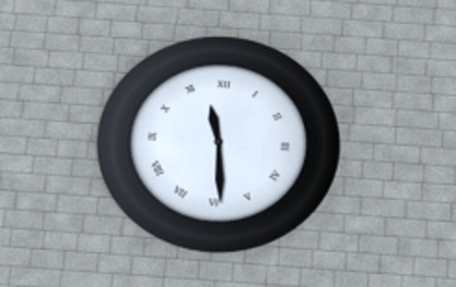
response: 11 h 29 min
